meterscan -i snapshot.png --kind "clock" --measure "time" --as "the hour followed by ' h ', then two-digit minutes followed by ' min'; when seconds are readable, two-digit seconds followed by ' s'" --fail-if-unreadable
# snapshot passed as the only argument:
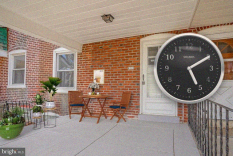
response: 5 h 10 min
